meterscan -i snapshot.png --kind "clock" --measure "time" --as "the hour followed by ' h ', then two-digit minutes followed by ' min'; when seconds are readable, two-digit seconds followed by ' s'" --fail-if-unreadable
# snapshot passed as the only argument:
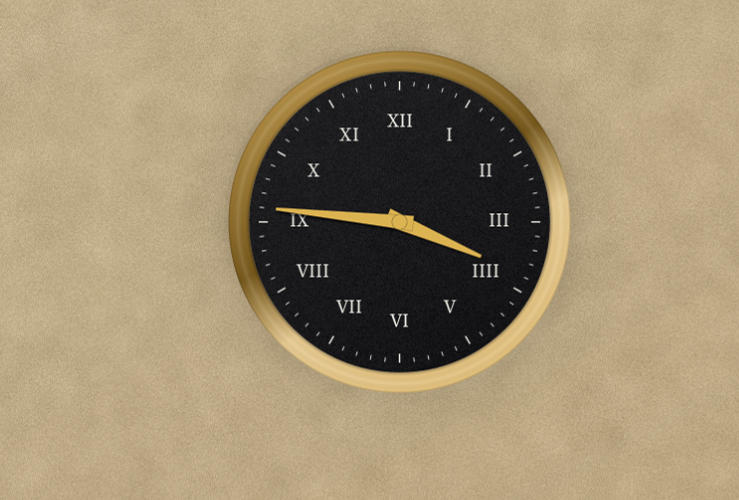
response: 3 h 46 min
